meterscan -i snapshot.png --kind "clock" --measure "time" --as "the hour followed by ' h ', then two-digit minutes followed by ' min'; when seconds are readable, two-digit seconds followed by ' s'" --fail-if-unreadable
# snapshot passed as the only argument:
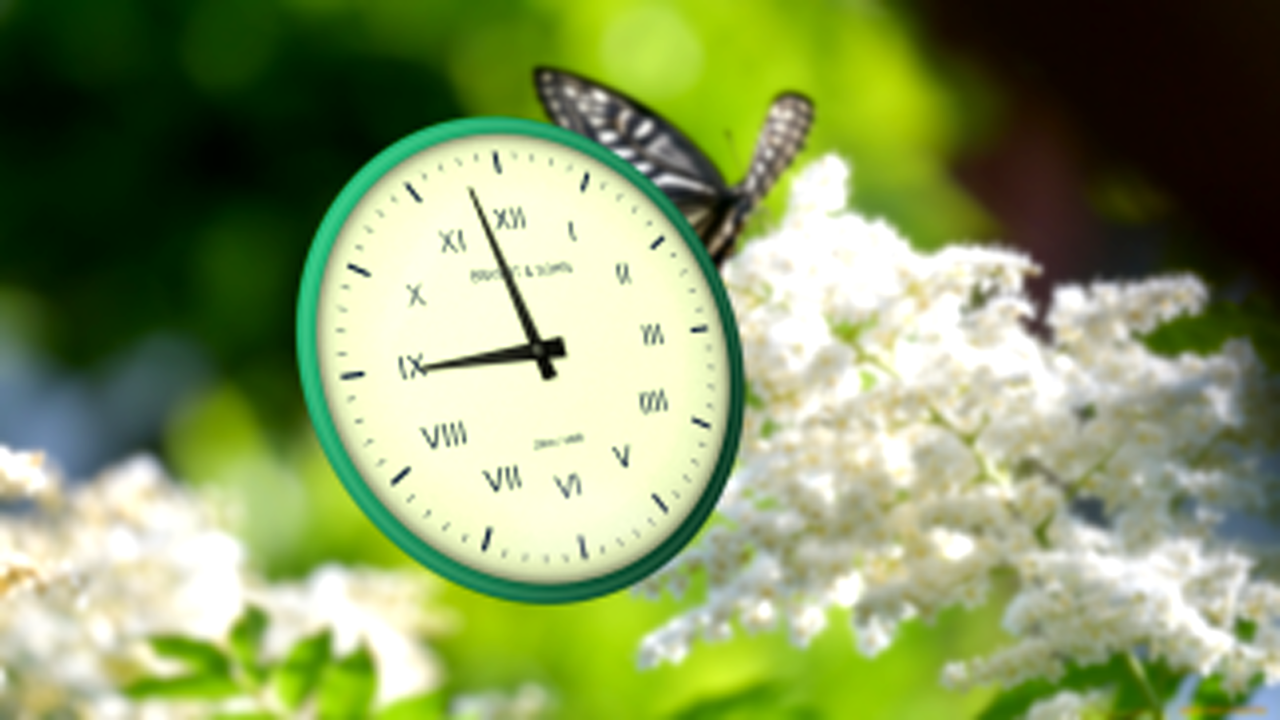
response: 8 h 58 min
